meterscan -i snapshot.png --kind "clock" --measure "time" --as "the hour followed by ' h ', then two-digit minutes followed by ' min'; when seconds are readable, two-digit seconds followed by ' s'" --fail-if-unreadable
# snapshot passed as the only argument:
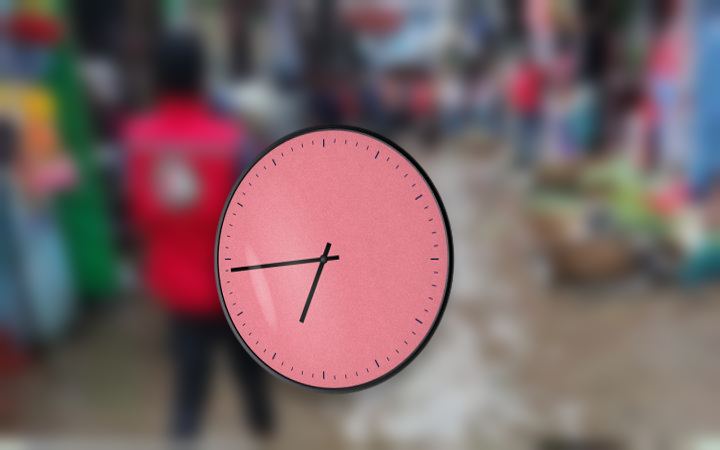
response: 6 h 44 min
